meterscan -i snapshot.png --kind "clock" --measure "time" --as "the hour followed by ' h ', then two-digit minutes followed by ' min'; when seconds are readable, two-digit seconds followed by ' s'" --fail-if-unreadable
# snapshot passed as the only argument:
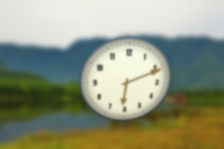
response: 6 h 11 min
